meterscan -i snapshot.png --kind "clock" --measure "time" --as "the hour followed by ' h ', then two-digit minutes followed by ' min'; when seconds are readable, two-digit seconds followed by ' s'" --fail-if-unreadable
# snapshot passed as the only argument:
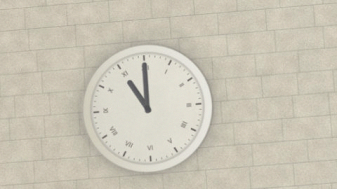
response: 11 h 00 min
